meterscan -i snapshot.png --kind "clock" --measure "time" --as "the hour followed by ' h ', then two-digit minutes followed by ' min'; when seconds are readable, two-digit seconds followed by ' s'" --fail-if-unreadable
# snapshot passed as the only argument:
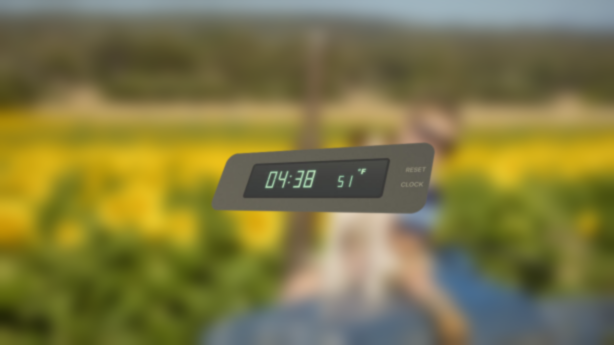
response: 4 h 38 min
